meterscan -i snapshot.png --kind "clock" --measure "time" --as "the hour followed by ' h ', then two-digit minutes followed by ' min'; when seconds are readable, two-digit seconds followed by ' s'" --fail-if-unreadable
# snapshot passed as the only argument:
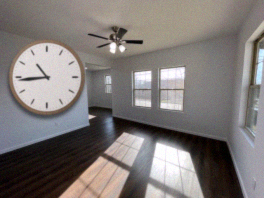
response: 10 h 44 min
